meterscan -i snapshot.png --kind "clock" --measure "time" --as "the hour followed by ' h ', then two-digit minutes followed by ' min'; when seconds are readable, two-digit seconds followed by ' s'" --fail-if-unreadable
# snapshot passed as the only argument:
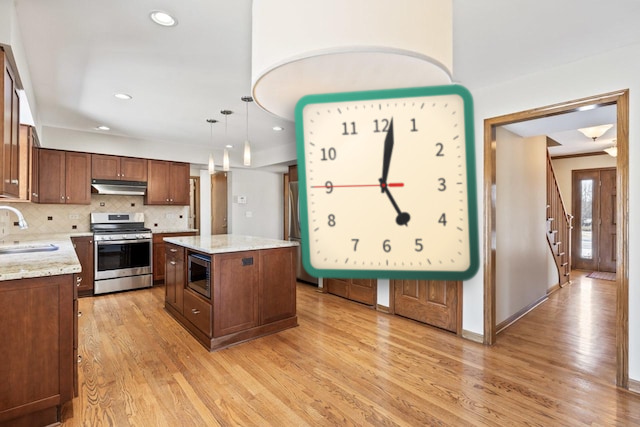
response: 5 h 01 min 45 s
